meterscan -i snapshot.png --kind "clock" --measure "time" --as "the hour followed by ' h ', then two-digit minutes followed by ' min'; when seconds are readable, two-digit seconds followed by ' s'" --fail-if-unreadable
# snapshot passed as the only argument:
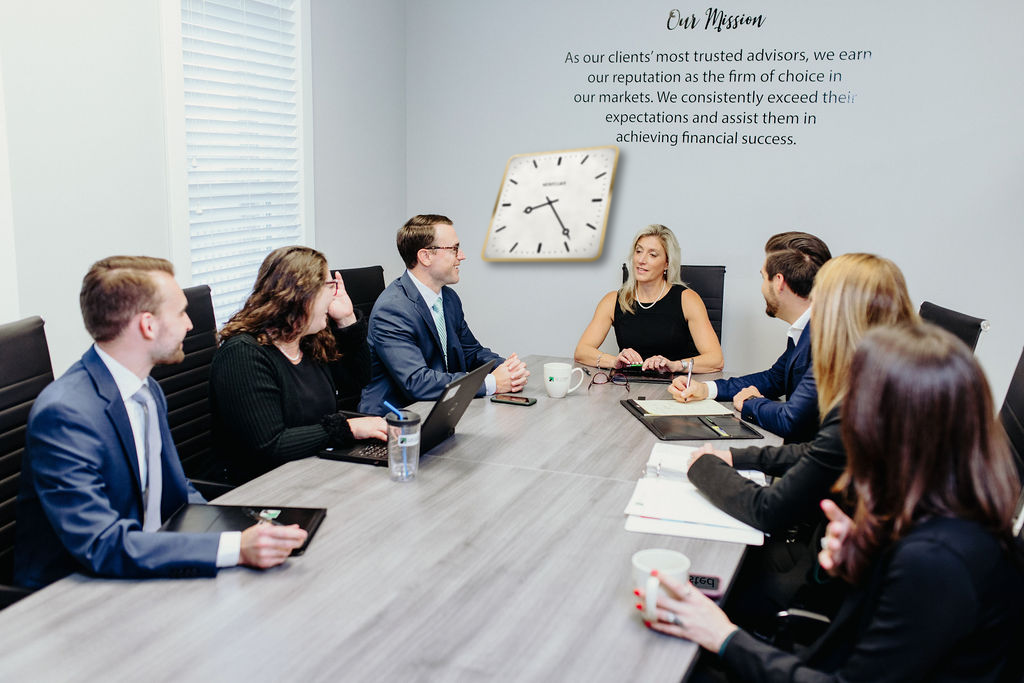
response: 8 h 24 min
